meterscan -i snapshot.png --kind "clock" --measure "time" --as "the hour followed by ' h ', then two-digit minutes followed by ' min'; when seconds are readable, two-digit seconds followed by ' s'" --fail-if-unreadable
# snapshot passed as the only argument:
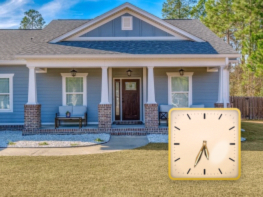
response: 5 h 34 min
